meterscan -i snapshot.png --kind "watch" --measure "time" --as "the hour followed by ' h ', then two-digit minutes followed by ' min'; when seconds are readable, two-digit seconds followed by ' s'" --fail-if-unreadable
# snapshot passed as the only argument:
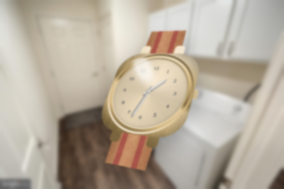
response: 1 h 33 min
